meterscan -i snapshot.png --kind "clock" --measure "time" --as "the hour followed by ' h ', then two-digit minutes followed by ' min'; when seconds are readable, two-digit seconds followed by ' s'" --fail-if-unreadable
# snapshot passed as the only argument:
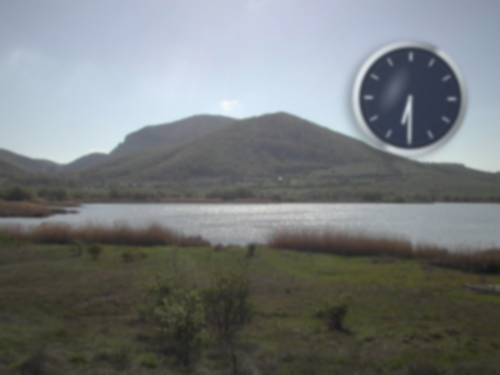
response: 6 h 30 min
